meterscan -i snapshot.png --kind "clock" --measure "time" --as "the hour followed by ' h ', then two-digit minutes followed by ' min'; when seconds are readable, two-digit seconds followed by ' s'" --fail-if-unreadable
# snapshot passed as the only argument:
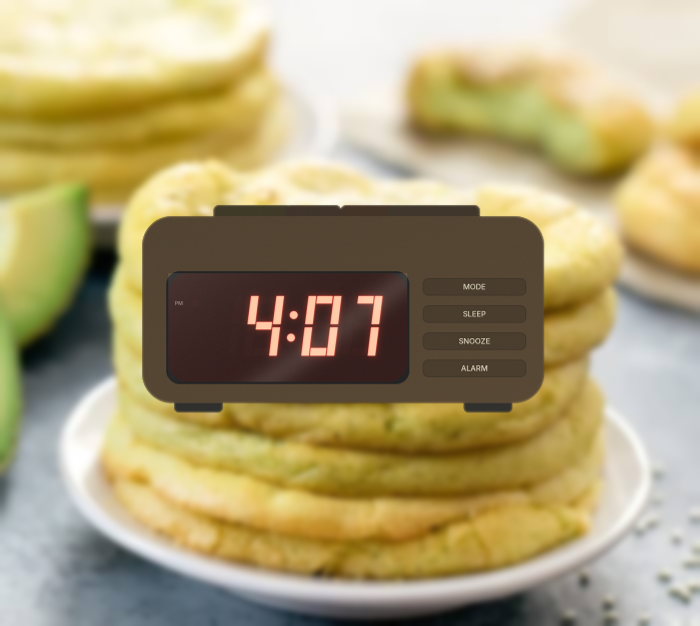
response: 4 h 07 min
